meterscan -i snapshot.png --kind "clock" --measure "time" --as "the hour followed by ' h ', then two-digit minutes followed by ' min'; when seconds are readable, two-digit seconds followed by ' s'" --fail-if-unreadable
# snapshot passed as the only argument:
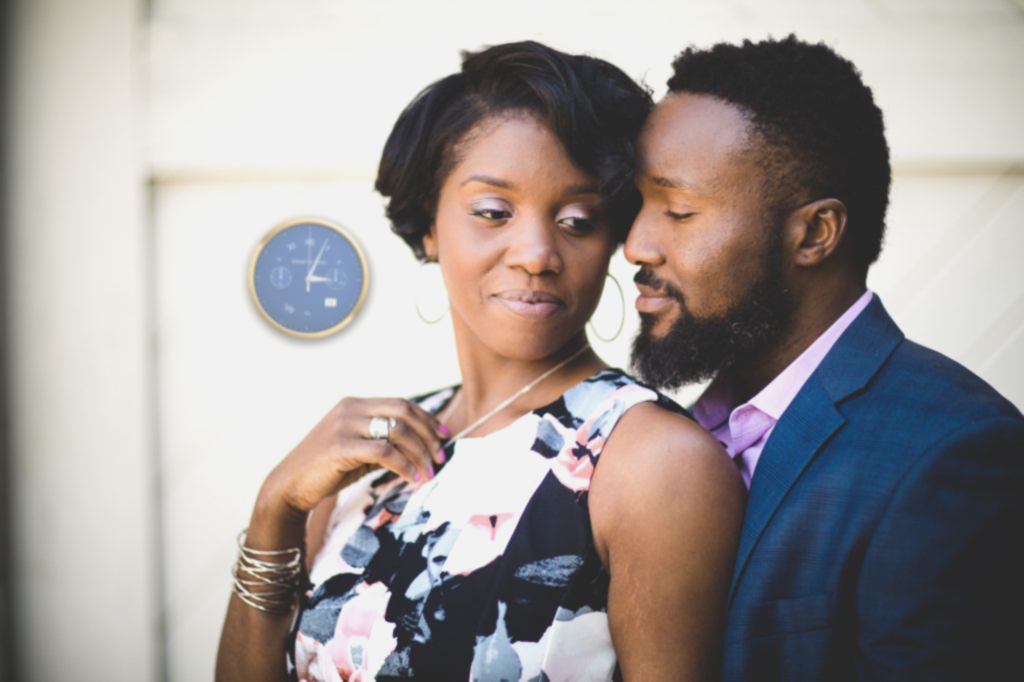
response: 3 h 04 min
